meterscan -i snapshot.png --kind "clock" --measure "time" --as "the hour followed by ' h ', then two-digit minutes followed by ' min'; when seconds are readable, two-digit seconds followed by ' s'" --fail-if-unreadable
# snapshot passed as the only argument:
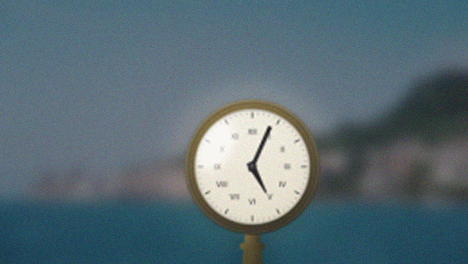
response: 5 h 04 min
